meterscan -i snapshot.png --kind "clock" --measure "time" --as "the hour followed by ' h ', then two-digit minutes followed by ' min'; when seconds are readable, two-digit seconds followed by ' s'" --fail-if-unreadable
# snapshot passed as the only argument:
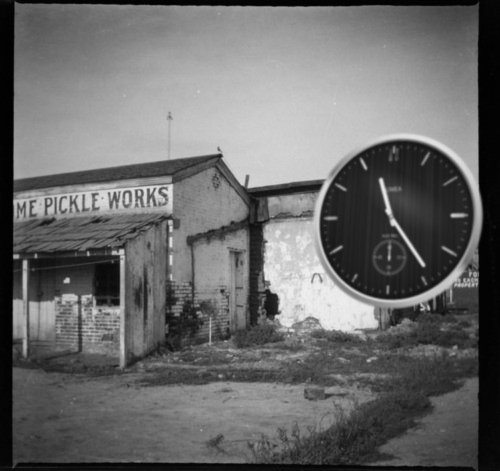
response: 11 h 24 min
